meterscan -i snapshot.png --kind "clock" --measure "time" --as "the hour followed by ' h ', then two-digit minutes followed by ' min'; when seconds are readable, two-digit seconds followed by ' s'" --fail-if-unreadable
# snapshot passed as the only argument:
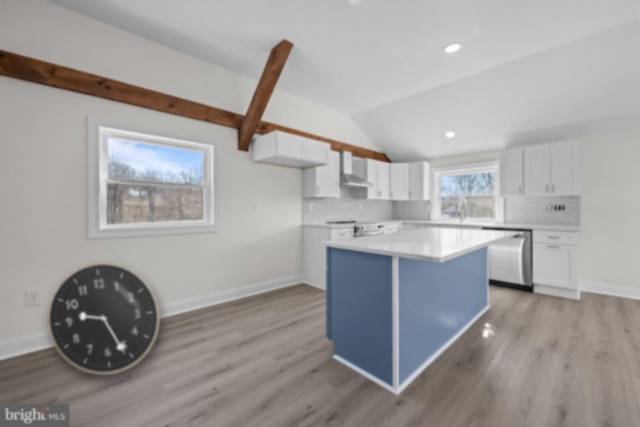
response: 9 h 26 min
